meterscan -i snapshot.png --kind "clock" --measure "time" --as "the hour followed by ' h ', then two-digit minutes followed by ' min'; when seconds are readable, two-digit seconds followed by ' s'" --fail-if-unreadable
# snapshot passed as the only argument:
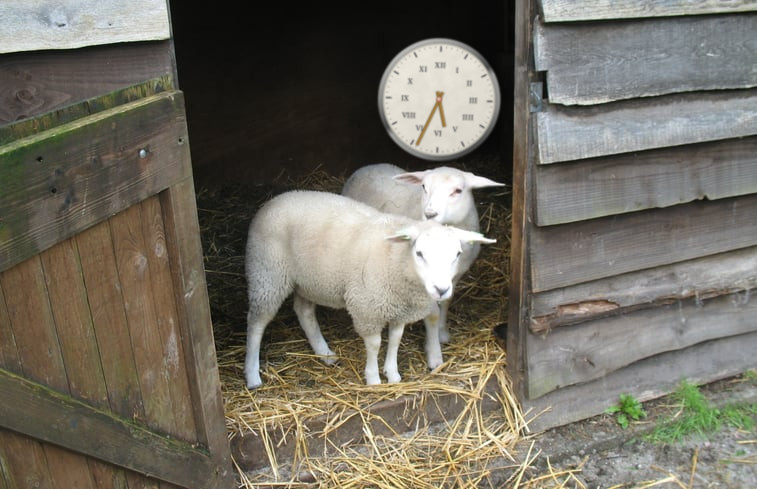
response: 5 h 34 min
